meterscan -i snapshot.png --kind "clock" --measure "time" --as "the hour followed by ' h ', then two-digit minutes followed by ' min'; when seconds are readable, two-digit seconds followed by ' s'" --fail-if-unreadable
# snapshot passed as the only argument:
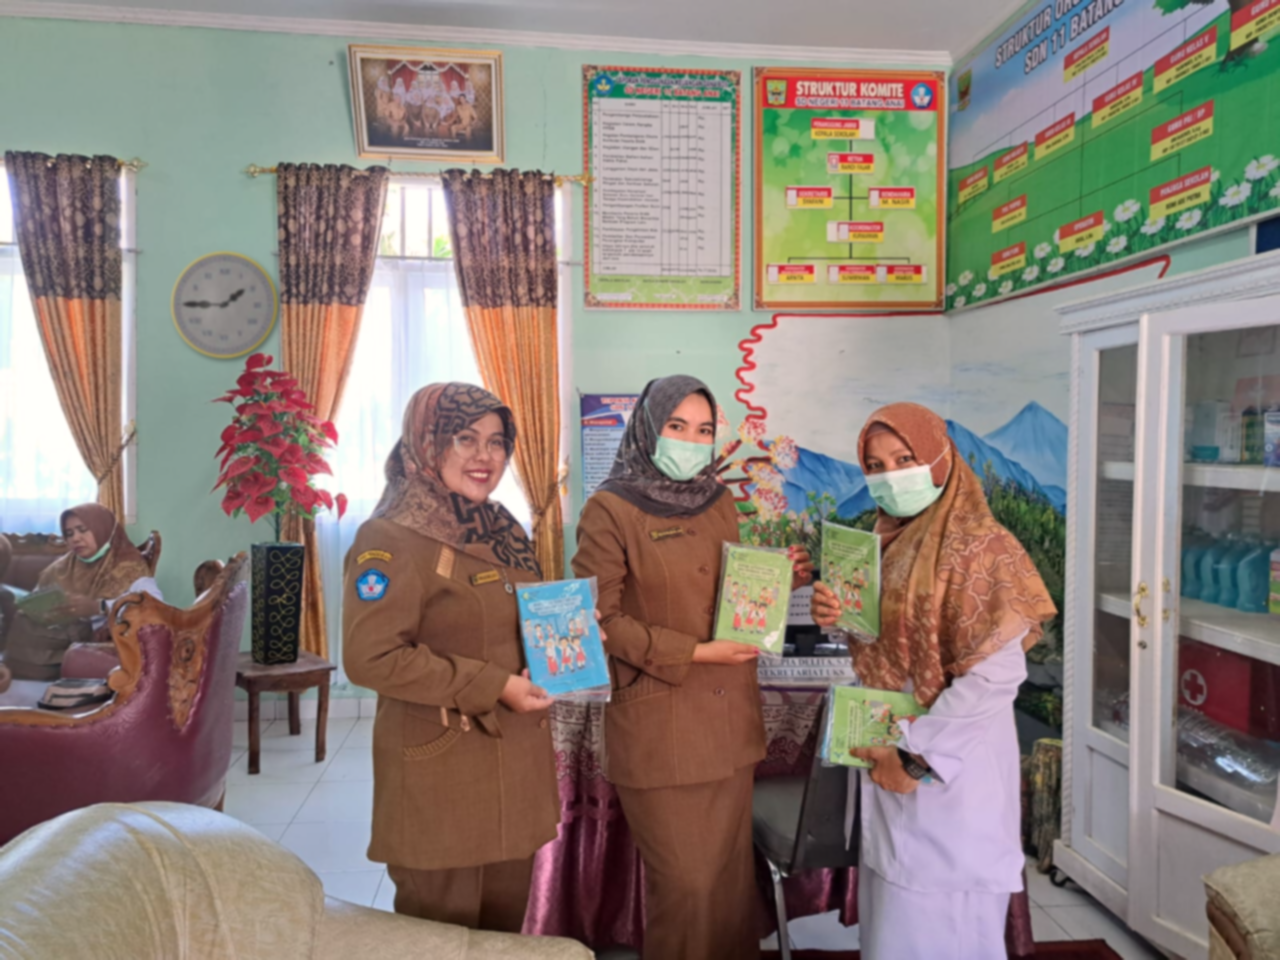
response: 1 h 45 min
